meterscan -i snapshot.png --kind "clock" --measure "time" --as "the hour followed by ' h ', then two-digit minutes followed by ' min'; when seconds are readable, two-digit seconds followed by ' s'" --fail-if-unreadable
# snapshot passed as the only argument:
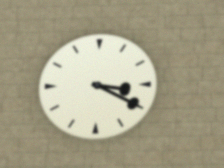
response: 3 h 20 min
